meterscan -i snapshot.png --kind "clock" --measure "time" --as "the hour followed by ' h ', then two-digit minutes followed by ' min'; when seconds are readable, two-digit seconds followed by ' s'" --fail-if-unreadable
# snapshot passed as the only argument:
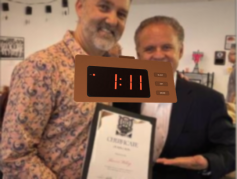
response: 1 h 11 min
